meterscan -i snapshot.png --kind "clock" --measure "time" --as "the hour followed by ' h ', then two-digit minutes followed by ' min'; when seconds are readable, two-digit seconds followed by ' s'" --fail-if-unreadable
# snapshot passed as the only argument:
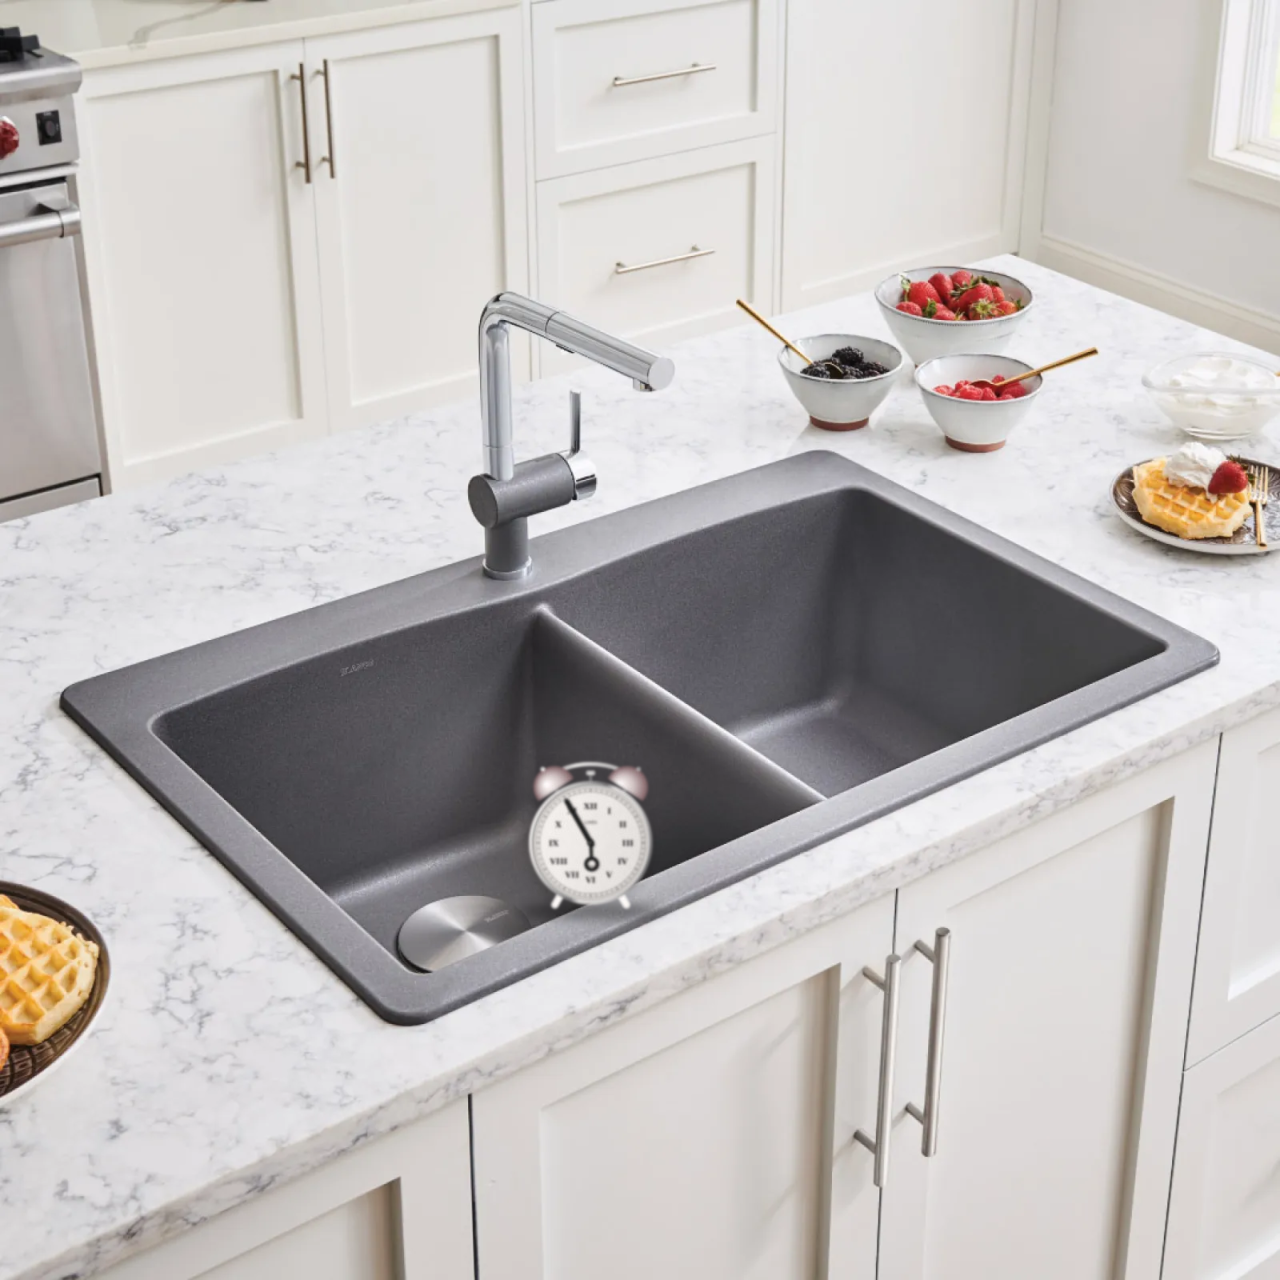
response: 5 h 55 min
